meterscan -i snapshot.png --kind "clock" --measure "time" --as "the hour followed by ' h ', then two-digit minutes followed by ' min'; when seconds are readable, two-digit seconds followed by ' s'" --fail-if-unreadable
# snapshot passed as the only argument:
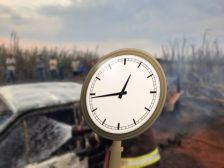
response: 12 h 44 min
